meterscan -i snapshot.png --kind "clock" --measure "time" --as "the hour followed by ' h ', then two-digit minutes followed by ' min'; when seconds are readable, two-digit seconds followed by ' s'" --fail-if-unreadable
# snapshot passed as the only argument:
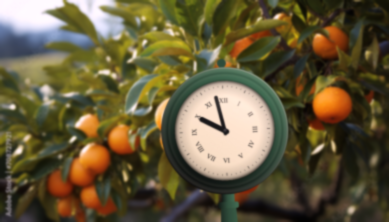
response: 9 h 58 min
